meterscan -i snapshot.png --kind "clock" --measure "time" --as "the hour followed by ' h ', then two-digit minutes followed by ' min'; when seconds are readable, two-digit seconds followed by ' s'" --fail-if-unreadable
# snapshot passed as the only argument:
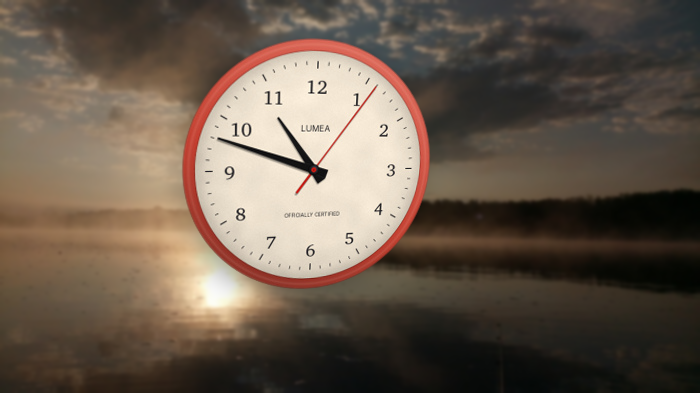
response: 10 h 48 min 06 s
